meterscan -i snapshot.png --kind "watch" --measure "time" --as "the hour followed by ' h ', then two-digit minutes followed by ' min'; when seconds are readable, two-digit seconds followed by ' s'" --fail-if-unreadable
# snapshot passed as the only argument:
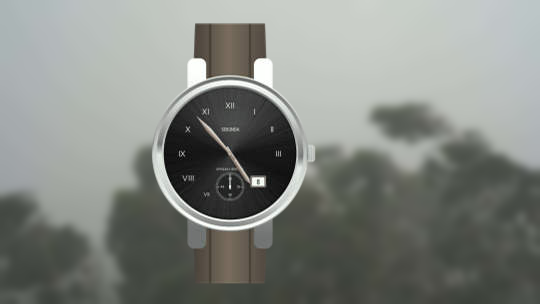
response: 4 h 53 min
